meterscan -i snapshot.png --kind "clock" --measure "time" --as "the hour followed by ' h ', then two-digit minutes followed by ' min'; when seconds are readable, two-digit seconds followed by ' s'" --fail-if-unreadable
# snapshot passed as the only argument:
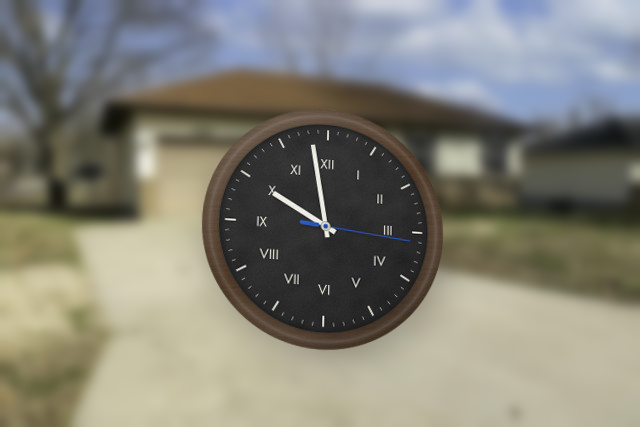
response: 9 h 58 min 16 s
